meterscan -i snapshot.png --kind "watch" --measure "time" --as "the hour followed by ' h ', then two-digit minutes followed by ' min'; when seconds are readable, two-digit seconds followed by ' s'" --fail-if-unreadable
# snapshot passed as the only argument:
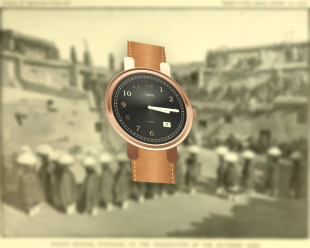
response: 3 h 15 min
